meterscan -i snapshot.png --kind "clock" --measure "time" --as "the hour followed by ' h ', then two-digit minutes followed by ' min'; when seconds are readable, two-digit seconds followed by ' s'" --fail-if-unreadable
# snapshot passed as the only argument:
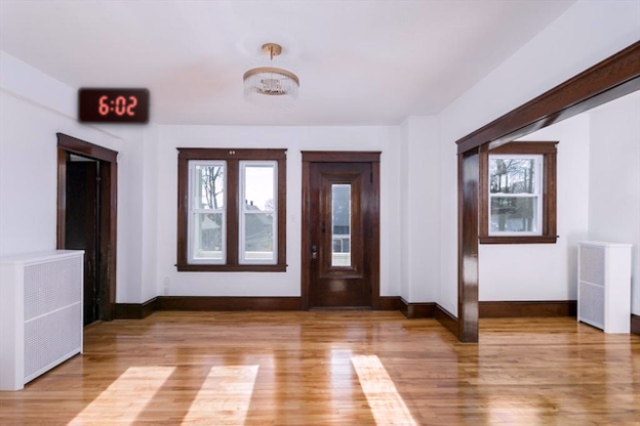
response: 6 h 02 min
